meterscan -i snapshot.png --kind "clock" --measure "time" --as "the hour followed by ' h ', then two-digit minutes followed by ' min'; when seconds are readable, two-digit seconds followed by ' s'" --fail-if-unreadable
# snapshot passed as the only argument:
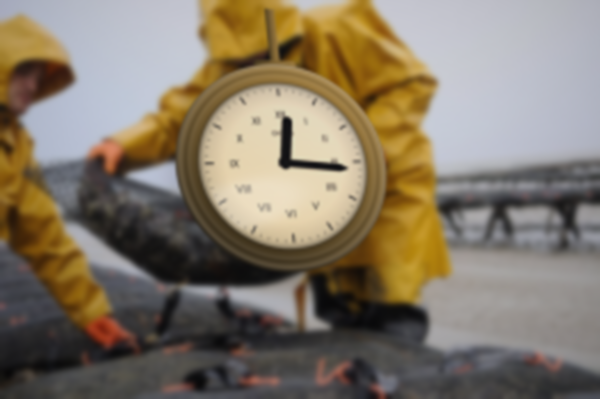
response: 12 h 16 min
